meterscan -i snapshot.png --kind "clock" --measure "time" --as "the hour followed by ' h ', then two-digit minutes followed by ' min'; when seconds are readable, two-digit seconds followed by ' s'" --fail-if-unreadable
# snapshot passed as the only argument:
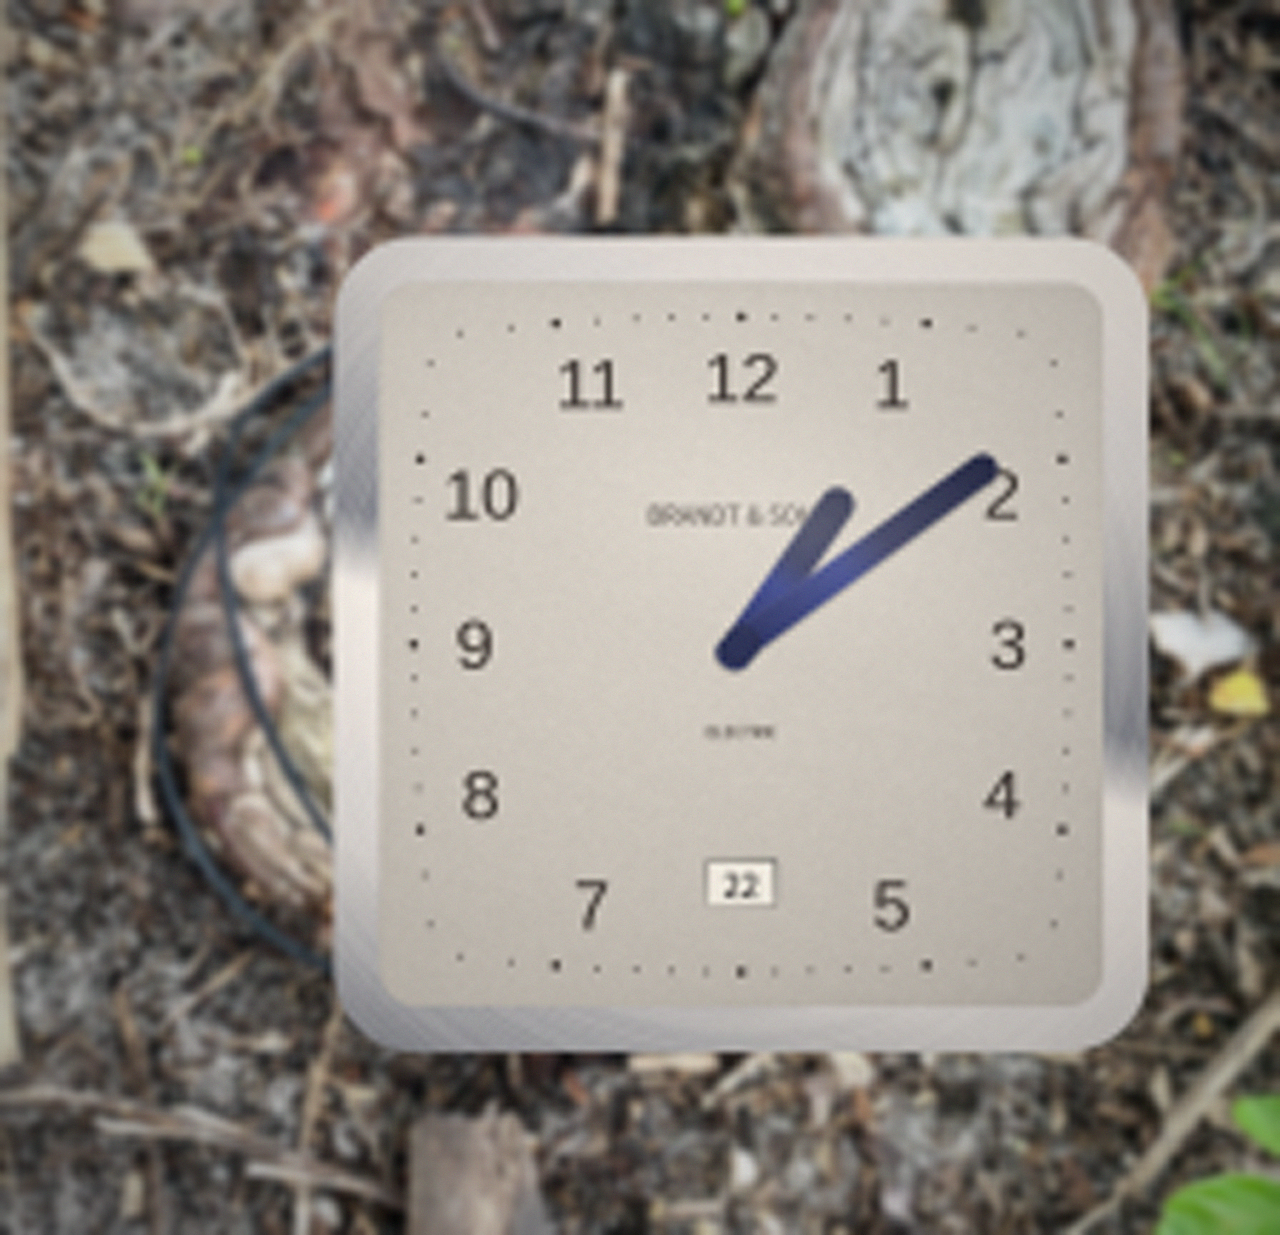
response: 1 h 09 min
